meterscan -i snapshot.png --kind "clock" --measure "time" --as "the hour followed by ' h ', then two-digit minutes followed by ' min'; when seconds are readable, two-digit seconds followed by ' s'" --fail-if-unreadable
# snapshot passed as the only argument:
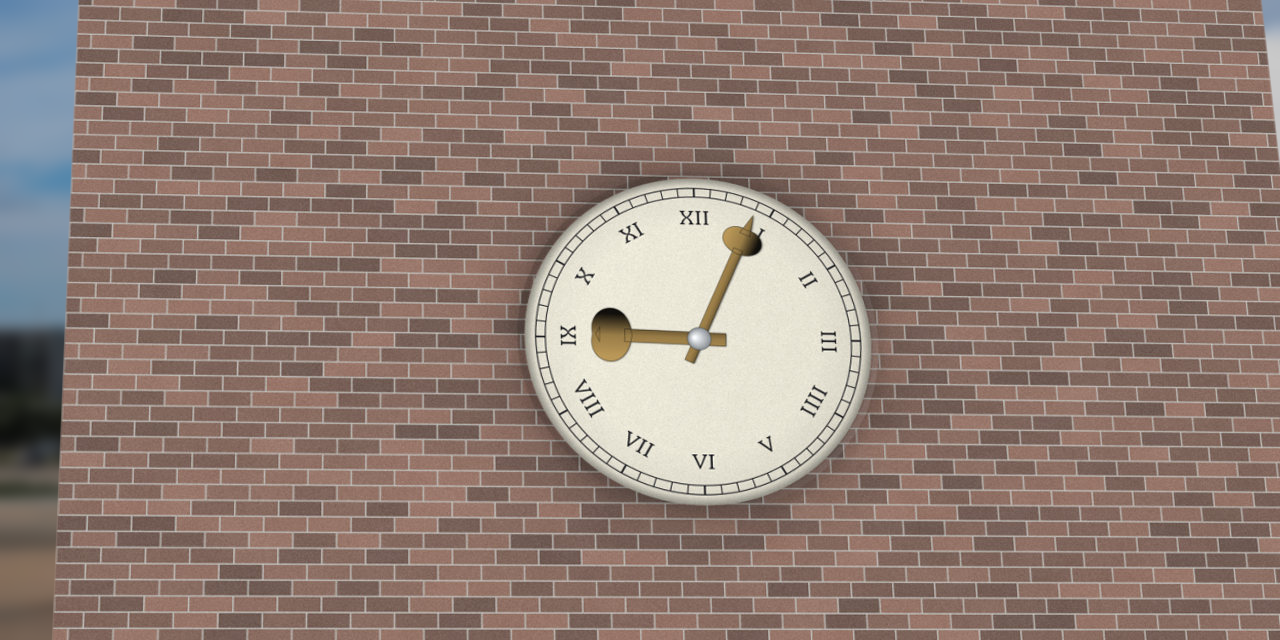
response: 9 h 04 min
